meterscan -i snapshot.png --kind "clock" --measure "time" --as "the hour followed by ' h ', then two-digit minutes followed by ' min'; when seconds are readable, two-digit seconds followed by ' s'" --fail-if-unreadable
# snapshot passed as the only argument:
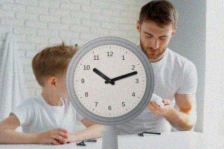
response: 10 h 12 min
